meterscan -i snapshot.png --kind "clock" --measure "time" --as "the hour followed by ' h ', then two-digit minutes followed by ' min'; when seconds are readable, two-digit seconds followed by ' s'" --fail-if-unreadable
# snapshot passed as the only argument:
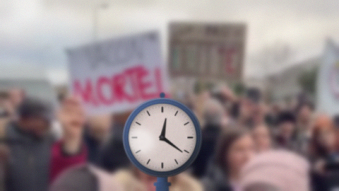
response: 12 h 21 min
